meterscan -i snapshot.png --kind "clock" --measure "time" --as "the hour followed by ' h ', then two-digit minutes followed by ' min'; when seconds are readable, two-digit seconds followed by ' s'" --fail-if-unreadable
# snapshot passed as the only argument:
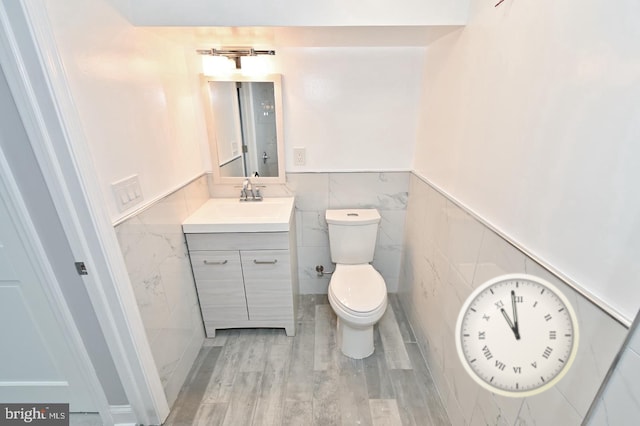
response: 10 h 59 min
